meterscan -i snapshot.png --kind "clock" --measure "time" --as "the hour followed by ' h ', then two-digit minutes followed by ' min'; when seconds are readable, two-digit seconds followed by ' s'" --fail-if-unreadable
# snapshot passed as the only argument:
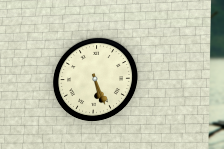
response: 5 h 26 min
